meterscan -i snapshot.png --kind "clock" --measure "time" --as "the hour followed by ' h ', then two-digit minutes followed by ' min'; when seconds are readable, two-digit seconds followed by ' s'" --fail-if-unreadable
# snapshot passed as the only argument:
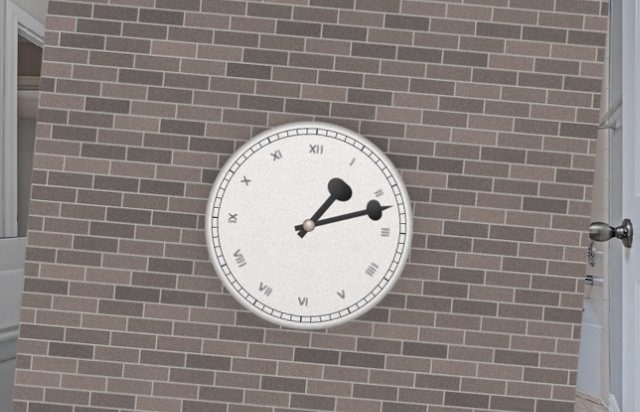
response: 1 h 12 min
